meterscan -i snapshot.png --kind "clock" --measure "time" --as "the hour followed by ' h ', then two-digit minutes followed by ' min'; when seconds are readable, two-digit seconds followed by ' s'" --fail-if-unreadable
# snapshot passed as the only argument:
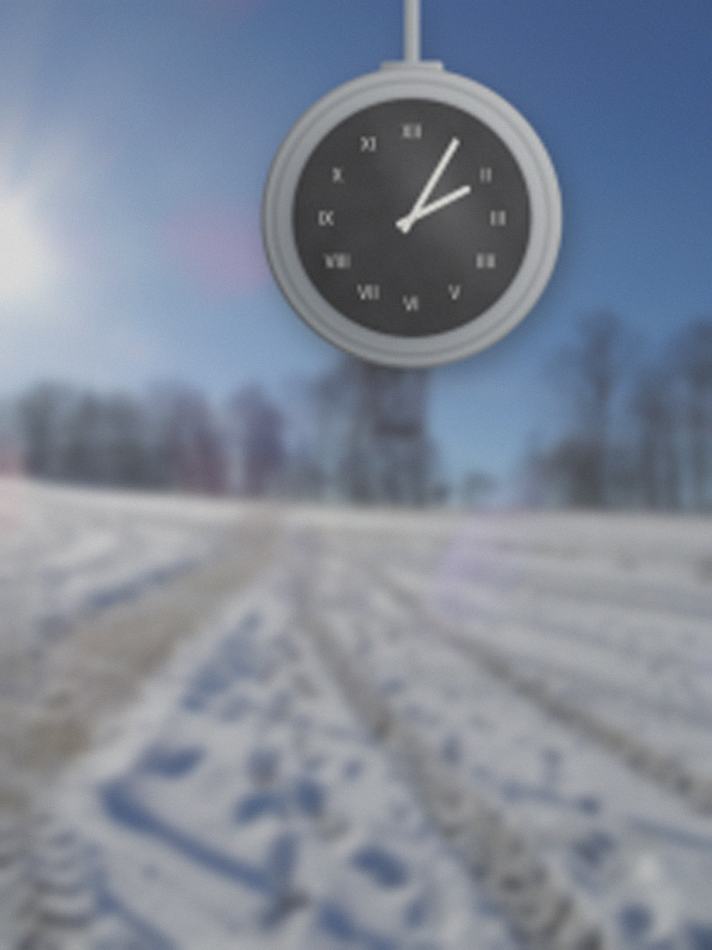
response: 2 h 05 min
